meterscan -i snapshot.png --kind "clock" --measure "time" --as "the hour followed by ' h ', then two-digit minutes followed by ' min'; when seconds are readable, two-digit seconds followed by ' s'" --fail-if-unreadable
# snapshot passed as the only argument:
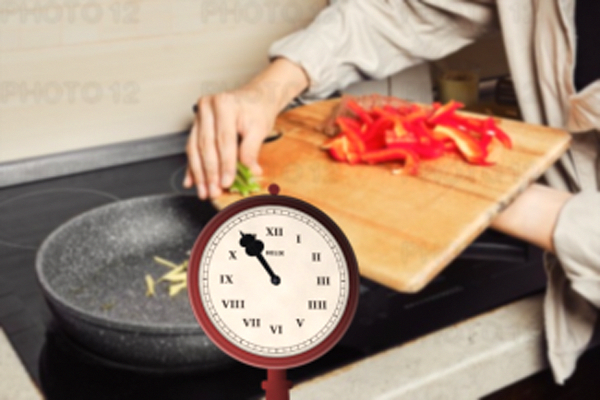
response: 10 h 54 min
